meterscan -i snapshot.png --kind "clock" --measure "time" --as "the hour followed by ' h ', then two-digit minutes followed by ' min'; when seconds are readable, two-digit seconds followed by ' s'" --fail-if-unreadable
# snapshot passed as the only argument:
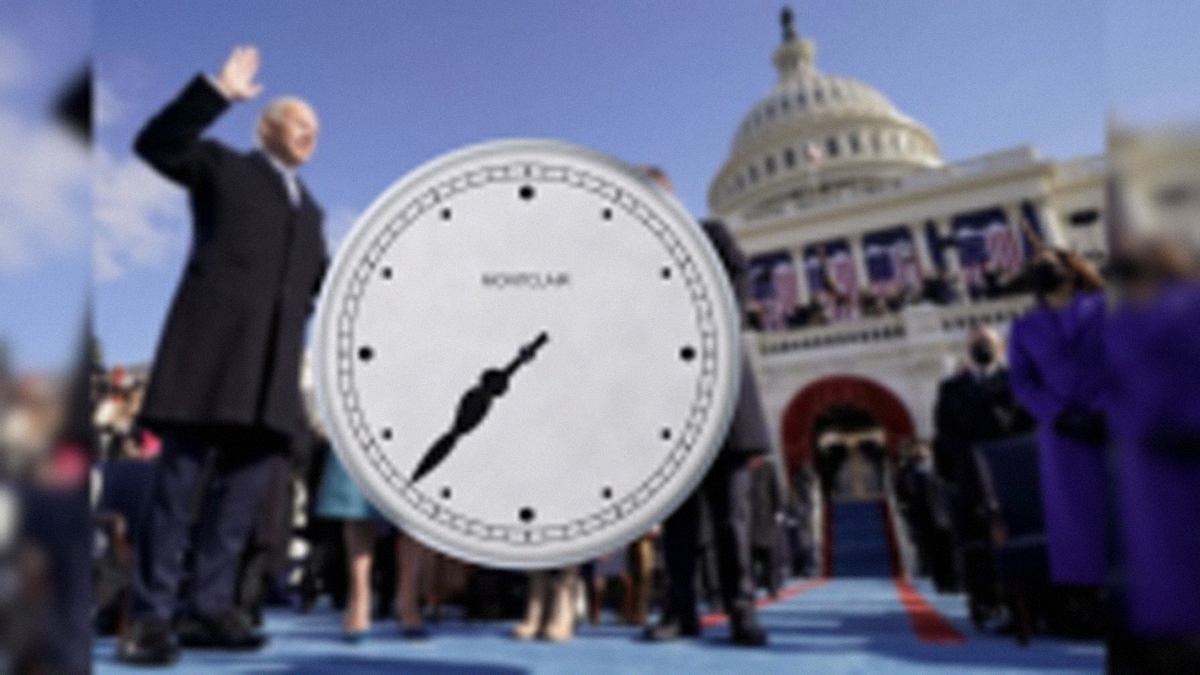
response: 7 h 37 min
